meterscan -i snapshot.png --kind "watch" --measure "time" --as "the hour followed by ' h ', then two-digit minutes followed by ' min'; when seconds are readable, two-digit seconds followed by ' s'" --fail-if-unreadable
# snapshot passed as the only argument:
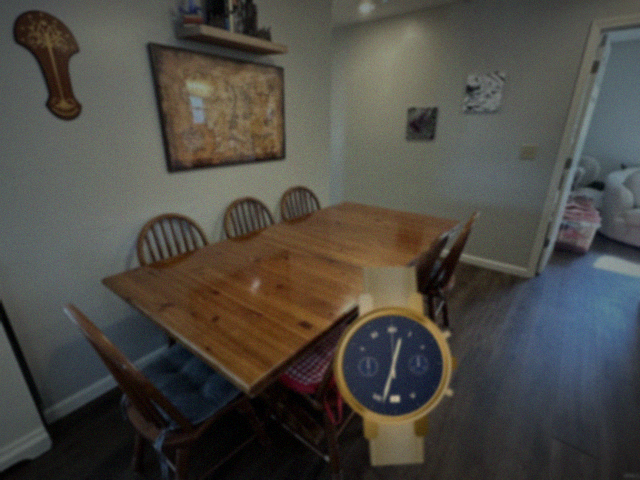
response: 12 h 33 min
